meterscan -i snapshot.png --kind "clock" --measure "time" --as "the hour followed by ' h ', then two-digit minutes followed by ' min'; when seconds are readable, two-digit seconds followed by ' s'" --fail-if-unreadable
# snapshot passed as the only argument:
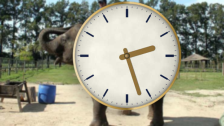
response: 2 h 27 min
